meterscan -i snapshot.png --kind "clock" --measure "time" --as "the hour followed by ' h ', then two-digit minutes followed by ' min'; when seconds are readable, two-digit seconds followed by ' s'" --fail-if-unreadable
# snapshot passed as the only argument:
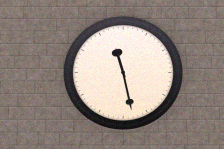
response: 11 h 28 min
